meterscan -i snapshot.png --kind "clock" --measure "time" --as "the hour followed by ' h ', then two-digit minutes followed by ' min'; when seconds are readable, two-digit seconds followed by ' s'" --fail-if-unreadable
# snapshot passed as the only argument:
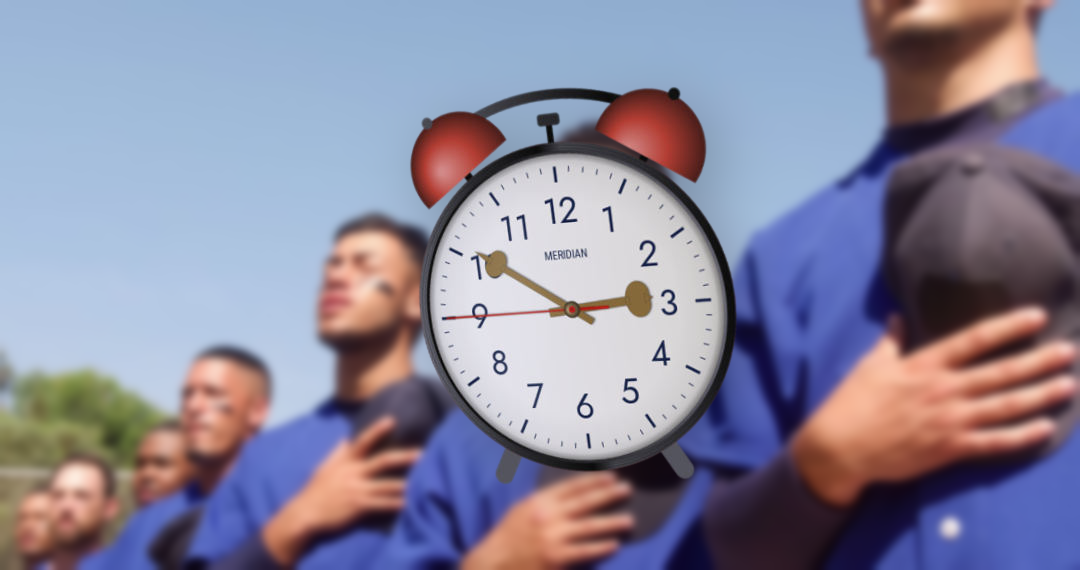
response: 2 h 50 min 45 s
